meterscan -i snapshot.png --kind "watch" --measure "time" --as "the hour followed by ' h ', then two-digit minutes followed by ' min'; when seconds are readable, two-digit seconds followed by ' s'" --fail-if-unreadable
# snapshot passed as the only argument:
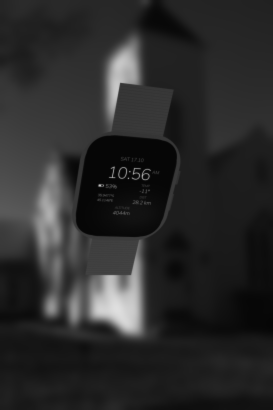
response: 10 h 56 min
